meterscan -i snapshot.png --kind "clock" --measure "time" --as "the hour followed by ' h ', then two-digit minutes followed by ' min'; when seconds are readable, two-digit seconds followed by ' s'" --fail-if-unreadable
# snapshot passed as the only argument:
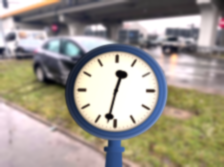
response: 12 h 32 min
